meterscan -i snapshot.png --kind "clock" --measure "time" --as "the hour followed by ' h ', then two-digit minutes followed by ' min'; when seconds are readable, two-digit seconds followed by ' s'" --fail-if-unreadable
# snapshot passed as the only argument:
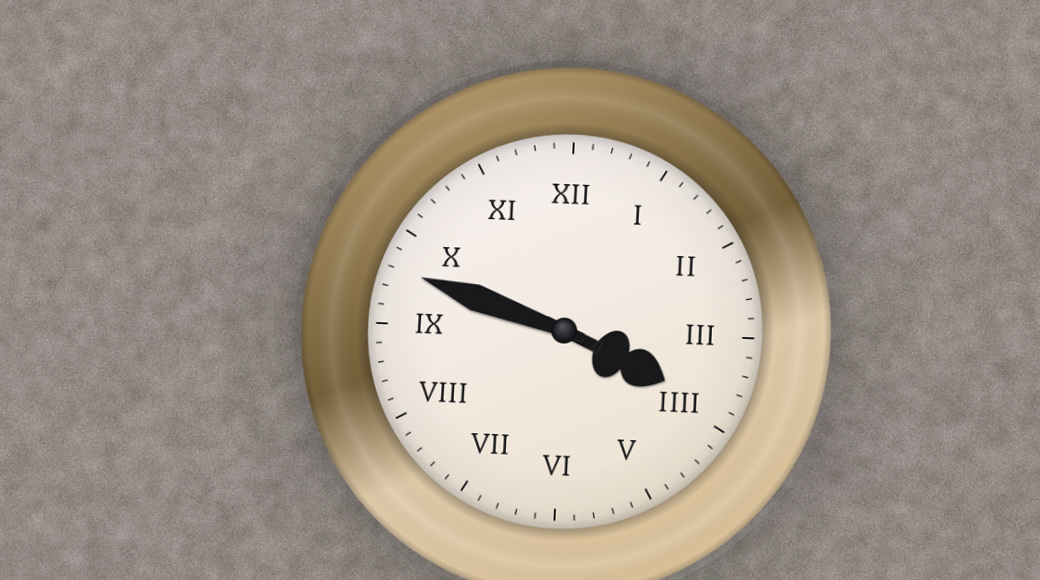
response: 3 h 48 min
